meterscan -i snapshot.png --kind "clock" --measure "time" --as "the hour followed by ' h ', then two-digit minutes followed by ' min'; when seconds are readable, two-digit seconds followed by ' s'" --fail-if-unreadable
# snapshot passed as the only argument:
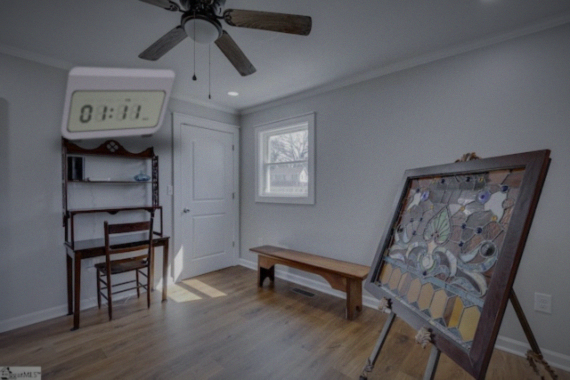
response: 1 h 11 min
